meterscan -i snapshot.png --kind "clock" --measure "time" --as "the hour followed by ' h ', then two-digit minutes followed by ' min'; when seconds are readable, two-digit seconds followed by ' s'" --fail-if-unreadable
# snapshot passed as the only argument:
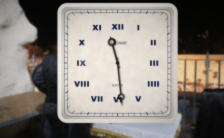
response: 11 h 29 min
